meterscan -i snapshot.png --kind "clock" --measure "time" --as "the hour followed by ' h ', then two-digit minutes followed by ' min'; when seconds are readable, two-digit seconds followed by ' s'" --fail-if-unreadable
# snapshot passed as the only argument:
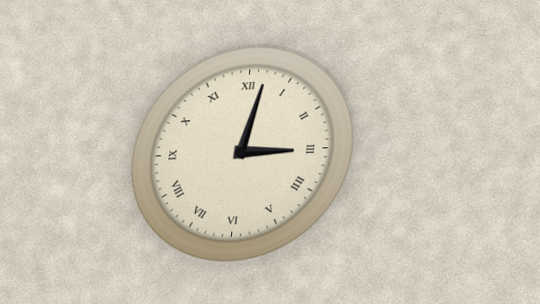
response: 3 h 02 min
